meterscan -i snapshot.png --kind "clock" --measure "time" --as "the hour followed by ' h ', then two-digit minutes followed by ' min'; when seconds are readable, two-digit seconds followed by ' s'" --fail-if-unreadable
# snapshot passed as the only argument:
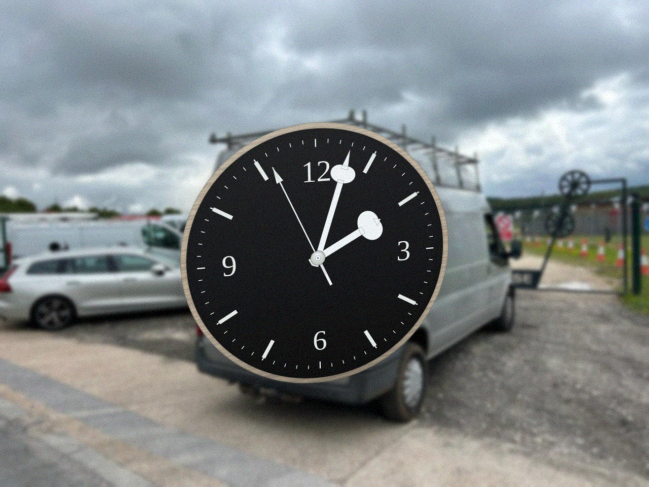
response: 2 h 02 min 56 s
